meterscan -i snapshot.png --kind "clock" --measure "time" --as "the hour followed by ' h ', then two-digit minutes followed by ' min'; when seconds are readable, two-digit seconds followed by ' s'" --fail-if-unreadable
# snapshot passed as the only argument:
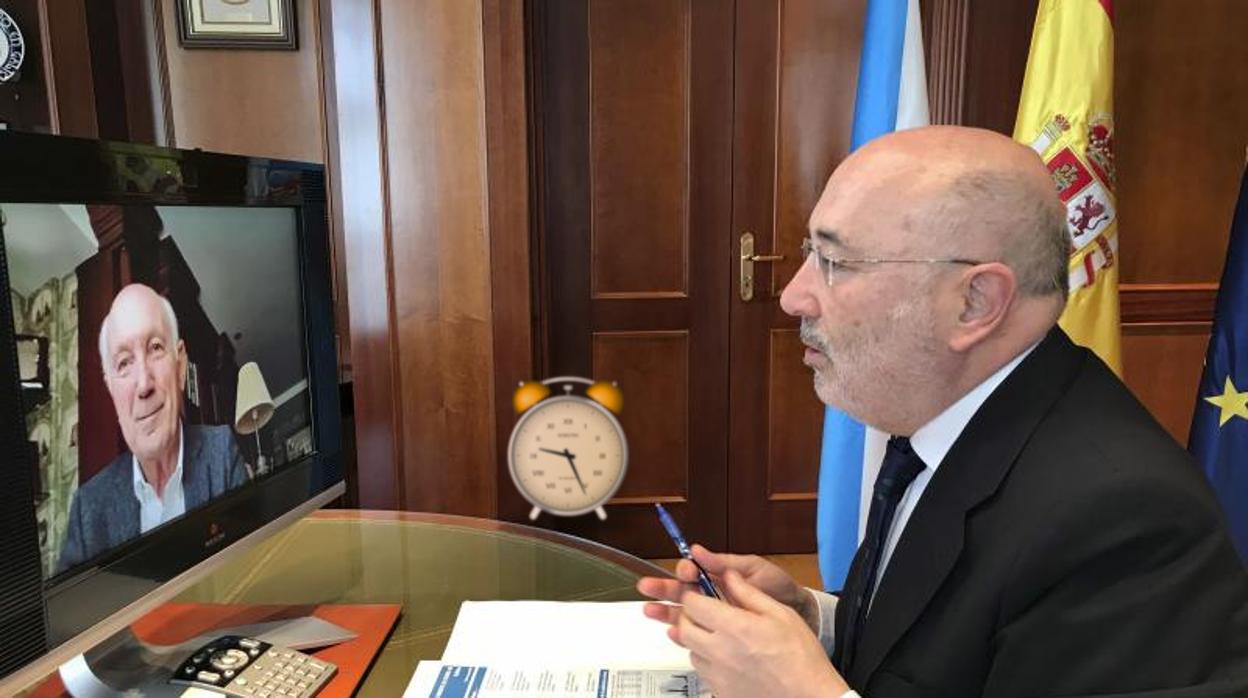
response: 9 h 26 min
